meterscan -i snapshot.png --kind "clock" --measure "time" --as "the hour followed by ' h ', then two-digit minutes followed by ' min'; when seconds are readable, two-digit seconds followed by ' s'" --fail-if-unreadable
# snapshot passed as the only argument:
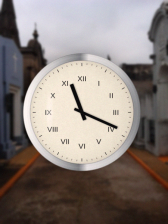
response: 11 h 19 min
